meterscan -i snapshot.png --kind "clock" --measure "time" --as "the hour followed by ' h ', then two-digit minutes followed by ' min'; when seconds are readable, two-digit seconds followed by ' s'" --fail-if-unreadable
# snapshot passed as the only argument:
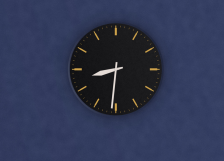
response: 8 h 31 min
